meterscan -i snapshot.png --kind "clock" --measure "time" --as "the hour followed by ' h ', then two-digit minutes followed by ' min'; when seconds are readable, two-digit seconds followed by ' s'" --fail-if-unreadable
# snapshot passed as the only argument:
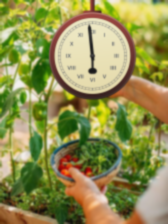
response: 5 h 59 min
